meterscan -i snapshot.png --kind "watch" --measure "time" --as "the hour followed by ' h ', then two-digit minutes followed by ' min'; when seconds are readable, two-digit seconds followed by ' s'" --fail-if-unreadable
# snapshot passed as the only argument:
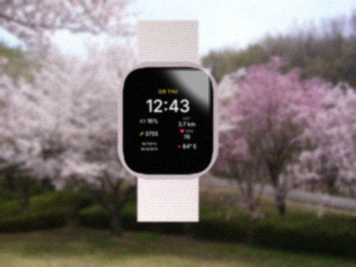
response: 12 h 43 min
